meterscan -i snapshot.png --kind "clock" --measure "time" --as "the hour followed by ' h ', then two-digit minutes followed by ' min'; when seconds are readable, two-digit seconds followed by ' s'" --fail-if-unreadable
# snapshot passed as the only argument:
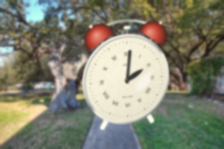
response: 2 h 01 min
